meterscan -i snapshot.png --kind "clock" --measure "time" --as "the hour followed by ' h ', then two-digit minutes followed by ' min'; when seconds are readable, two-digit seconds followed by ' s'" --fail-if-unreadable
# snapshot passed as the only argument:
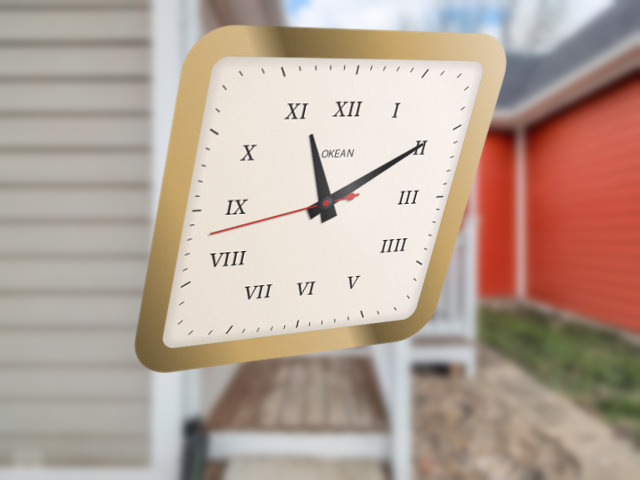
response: 11 h 09 min 43 s
